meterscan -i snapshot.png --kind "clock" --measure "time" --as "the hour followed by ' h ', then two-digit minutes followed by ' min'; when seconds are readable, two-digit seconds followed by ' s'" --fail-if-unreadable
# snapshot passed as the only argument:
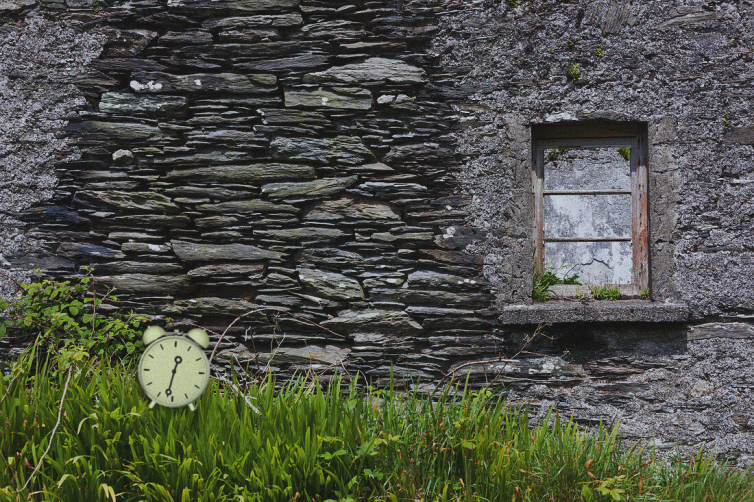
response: 12 h 32 min
